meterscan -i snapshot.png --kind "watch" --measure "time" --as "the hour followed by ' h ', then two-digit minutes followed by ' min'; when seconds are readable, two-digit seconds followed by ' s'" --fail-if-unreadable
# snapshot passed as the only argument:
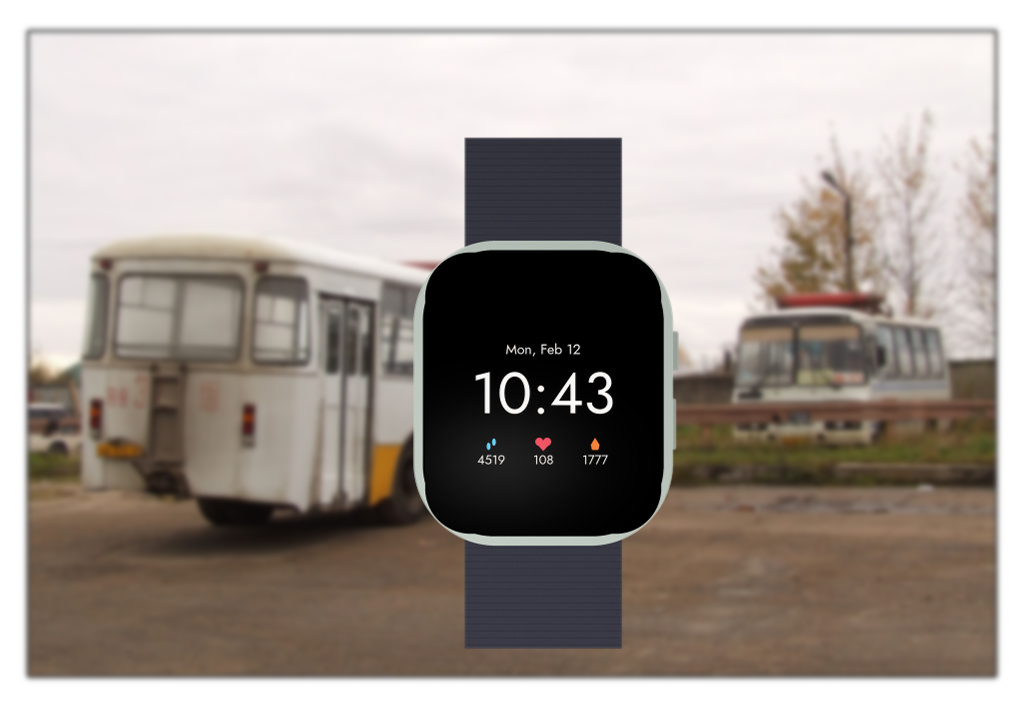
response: 10 h 43 min
